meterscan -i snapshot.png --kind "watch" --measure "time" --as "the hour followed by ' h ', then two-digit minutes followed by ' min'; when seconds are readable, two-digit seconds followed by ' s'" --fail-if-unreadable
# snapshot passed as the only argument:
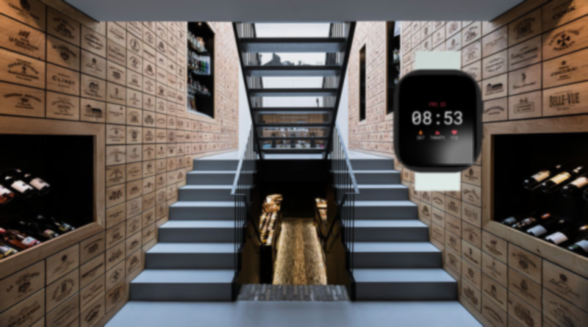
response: 8 h 53 min
